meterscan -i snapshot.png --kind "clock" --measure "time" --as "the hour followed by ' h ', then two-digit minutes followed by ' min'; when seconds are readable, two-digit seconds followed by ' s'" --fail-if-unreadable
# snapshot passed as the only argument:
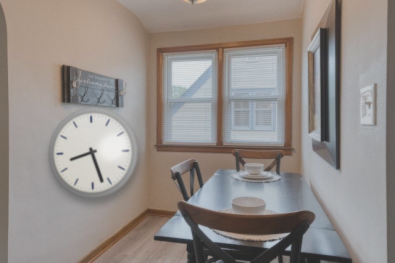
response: 8 h 27 min
